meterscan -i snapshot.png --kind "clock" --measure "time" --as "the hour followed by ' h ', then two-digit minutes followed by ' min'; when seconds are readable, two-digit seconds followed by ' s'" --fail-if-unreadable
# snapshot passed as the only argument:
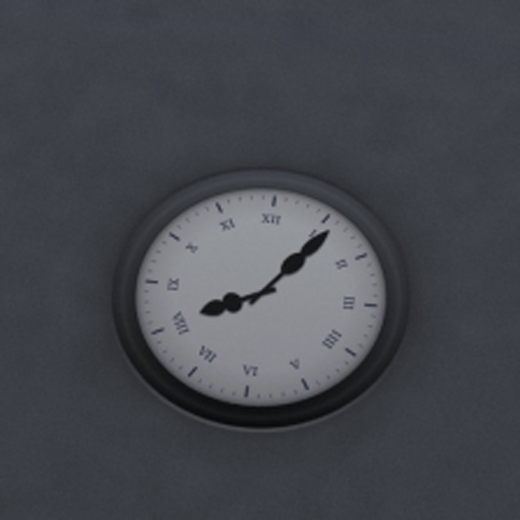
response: 8 h 06 min
